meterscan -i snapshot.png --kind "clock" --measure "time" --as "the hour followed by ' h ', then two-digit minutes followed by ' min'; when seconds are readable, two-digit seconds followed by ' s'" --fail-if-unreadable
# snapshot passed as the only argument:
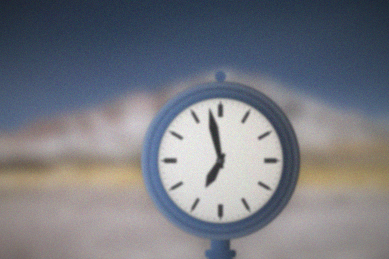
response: 6 h 58 min
